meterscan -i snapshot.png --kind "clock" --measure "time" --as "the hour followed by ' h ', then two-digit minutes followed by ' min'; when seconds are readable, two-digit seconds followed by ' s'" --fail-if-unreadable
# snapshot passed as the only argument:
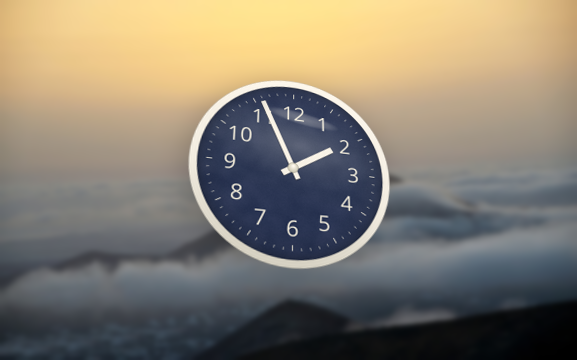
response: 1 h 56 min
